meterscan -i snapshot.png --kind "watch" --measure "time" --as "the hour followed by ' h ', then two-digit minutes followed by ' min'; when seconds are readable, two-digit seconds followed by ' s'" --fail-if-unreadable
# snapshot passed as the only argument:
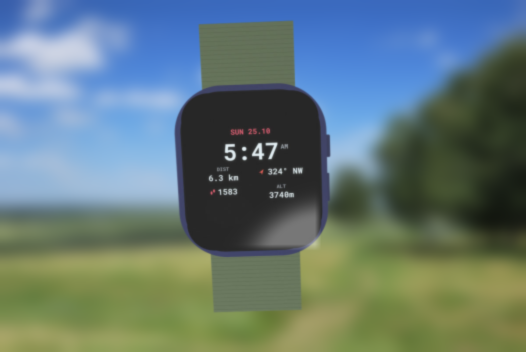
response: 5 h 47 min
